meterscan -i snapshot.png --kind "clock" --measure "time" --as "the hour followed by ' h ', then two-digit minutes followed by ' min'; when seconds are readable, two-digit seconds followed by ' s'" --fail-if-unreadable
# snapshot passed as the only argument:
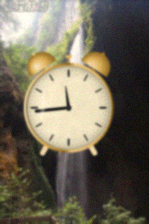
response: 11 h 44 min
